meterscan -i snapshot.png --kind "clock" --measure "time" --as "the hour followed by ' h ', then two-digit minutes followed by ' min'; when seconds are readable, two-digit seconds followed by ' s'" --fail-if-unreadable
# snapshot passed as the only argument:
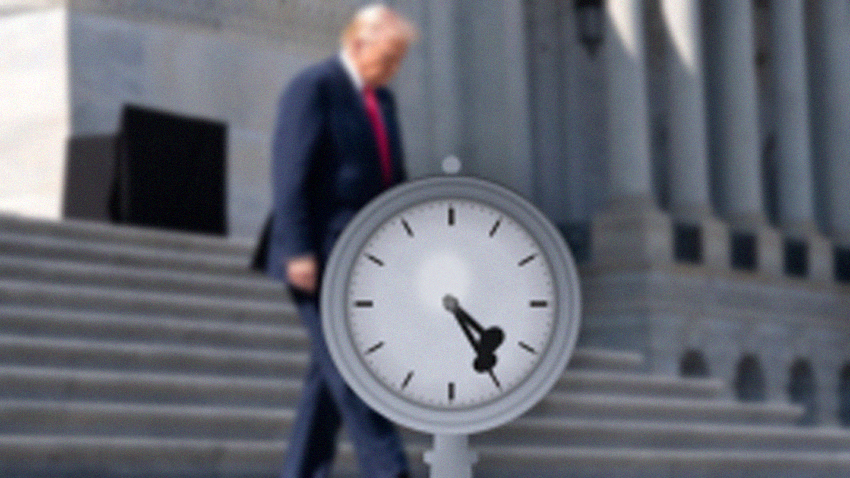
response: 4 h 25 min
